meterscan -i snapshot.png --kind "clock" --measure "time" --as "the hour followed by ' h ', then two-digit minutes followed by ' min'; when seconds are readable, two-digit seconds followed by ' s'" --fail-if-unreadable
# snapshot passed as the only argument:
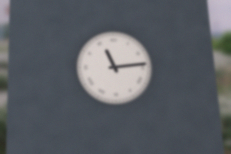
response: 11 h 14 min
